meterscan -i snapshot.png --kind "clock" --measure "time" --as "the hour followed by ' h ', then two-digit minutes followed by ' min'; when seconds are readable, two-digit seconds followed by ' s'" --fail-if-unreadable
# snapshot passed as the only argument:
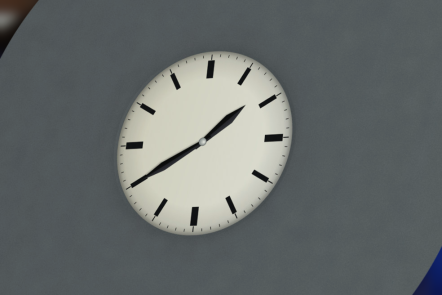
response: 1 h 40 min
